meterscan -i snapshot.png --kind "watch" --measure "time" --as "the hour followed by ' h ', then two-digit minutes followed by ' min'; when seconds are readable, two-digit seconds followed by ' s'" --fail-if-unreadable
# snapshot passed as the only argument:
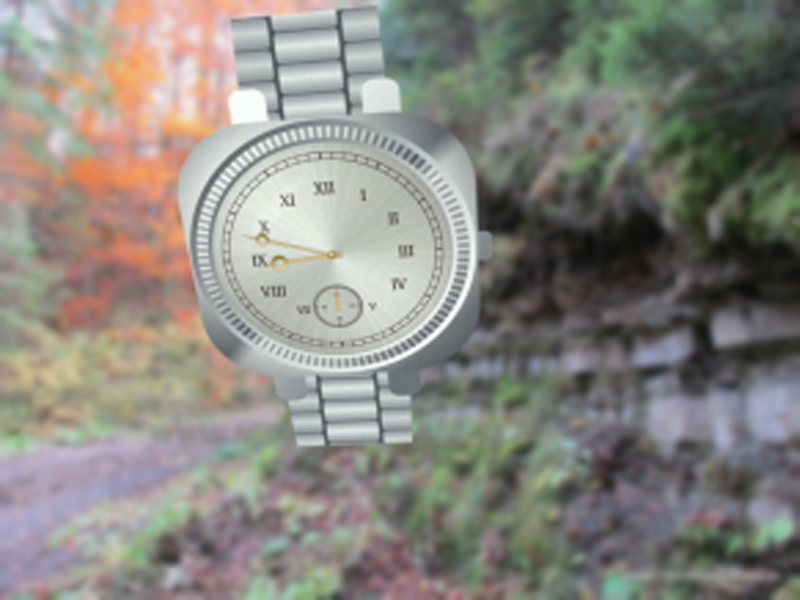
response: 8 h 48 min
